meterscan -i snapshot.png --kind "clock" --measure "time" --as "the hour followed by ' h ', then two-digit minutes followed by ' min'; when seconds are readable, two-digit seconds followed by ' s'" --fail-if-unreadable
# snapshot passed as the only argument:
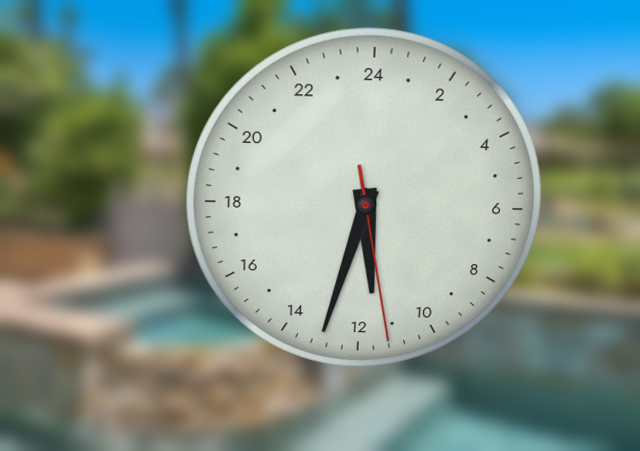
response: 11 h 32 min 28 s
